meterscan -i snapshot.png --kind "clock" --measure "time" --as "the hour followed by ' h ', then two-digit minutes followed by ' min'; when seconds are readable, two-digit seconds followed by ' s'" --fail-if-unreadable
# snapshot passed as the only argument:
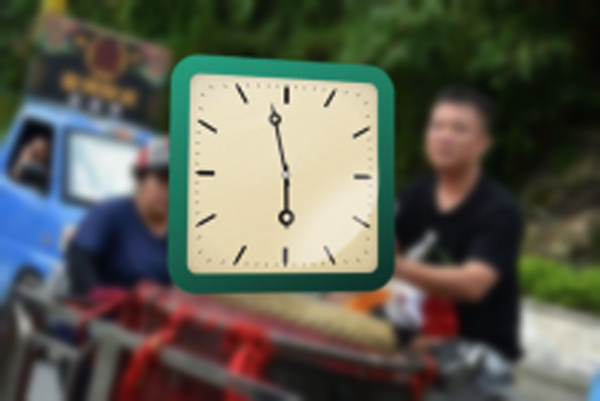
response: 5 h 58 min
